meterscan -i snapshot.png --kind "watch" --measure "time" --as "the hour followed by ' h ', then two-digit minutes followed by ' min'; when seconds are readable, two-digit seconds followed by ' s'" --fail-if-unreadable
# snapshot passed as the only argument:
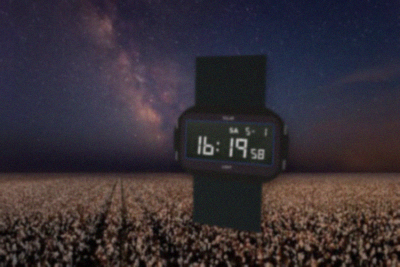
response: 16 h 19 min
